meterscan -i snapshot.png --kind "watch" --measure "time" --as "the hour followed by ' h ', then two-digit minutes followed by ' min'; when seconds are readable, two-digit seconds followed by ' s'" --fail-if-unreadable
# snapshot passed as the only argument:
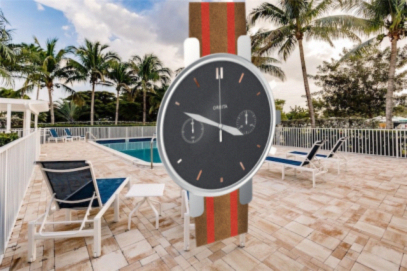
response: 3 h 49 min
